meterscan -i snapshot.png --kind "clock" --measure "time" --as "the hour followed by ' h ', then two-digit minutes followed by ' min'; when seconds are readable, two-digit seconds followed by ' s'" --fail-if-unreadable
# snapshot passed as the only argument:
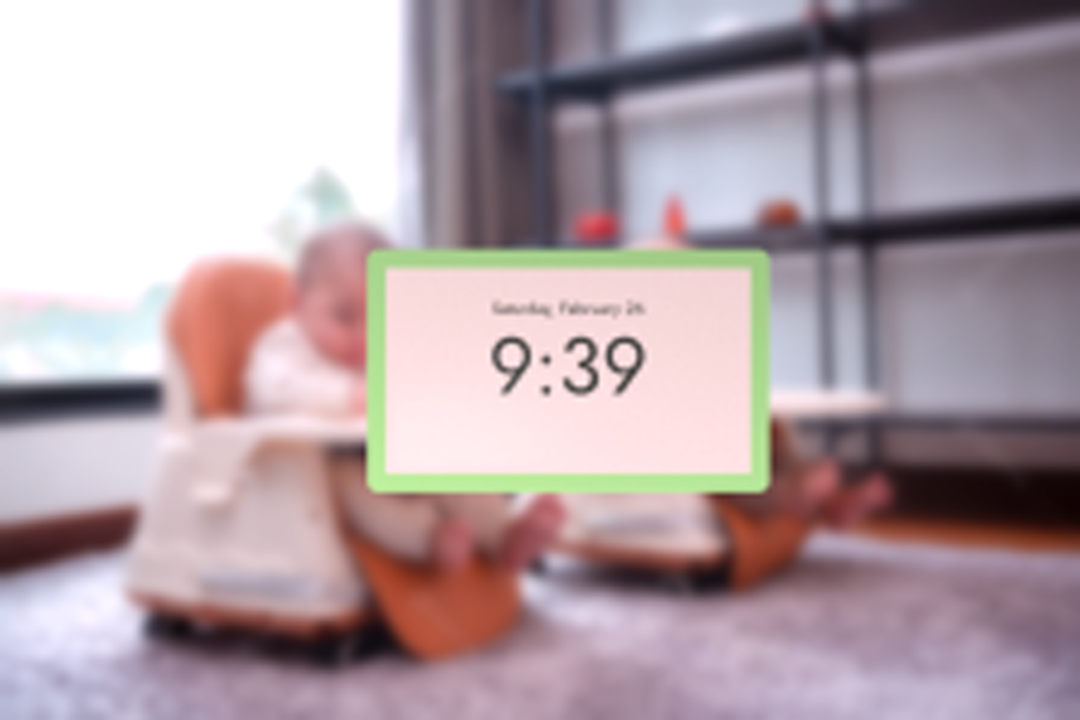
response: 9 h 39 min
